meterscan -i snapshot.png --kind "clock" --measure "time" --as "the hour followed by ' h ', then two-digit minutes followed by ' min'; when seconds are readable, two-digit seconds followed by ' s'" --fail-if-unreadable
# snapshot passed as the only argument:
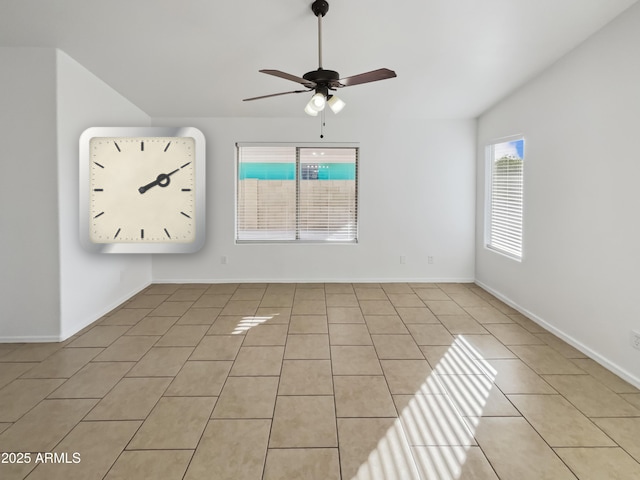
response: 2 h 10 min
